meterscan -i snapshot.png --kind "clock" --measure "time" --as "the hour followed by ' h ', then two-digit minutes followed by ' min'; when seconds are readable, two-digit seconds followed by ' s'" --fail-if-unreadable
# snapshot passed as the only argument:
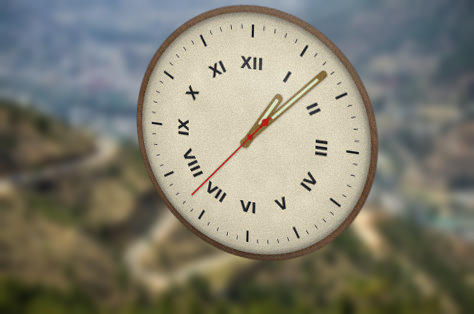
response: 1 h 07 min 37 s
